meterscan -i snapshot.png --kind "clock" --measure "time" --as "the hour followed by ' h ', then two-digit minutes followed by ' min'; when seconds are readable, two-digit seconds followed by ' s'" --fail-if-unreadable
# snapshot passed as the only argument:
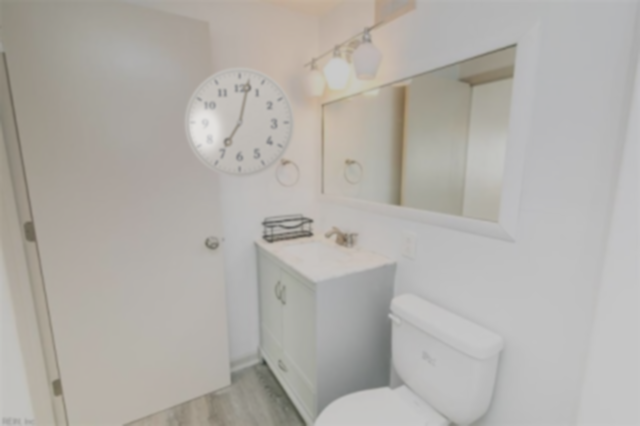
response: 7 h 02 min
